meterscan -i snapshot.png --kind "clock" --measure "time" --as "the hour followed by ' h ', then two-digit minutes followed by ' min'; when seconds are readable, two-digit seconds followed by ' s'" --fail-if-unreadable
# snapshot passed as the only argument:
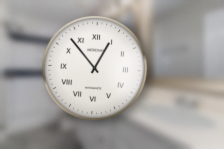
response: 12 h 53 min
